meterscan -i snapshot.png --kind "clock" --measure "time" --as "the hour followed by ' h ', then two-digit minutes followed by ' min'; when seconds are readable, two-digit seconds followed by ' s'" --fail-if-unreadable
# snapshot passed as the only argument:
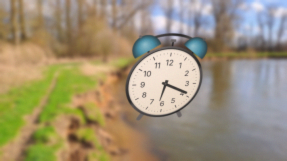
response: 6 h 19 min
